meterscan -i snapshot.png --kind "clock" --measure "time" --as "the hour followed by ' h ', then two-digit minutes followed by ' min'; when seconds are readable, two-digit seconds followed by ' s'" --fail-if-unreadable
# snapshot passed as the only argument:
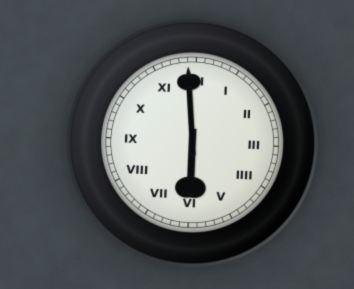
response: 5 h 59 min
